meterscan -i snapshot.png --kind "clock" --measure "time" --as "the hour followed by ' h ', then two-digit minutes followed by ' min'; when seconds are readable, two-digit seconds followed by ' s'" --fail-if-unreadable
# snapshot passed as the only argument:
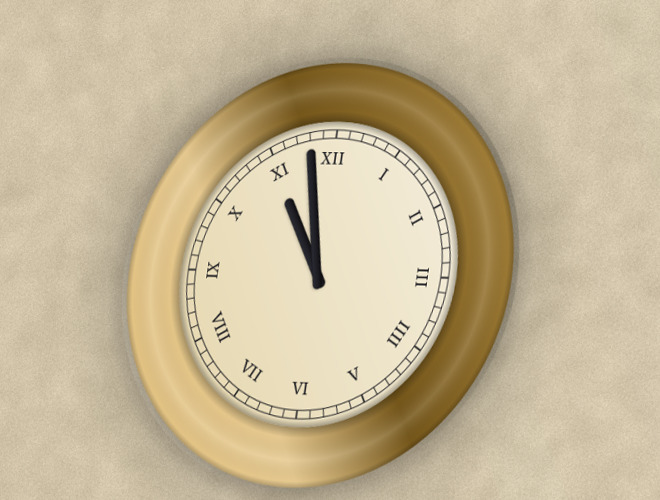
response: 10 h 58 min
